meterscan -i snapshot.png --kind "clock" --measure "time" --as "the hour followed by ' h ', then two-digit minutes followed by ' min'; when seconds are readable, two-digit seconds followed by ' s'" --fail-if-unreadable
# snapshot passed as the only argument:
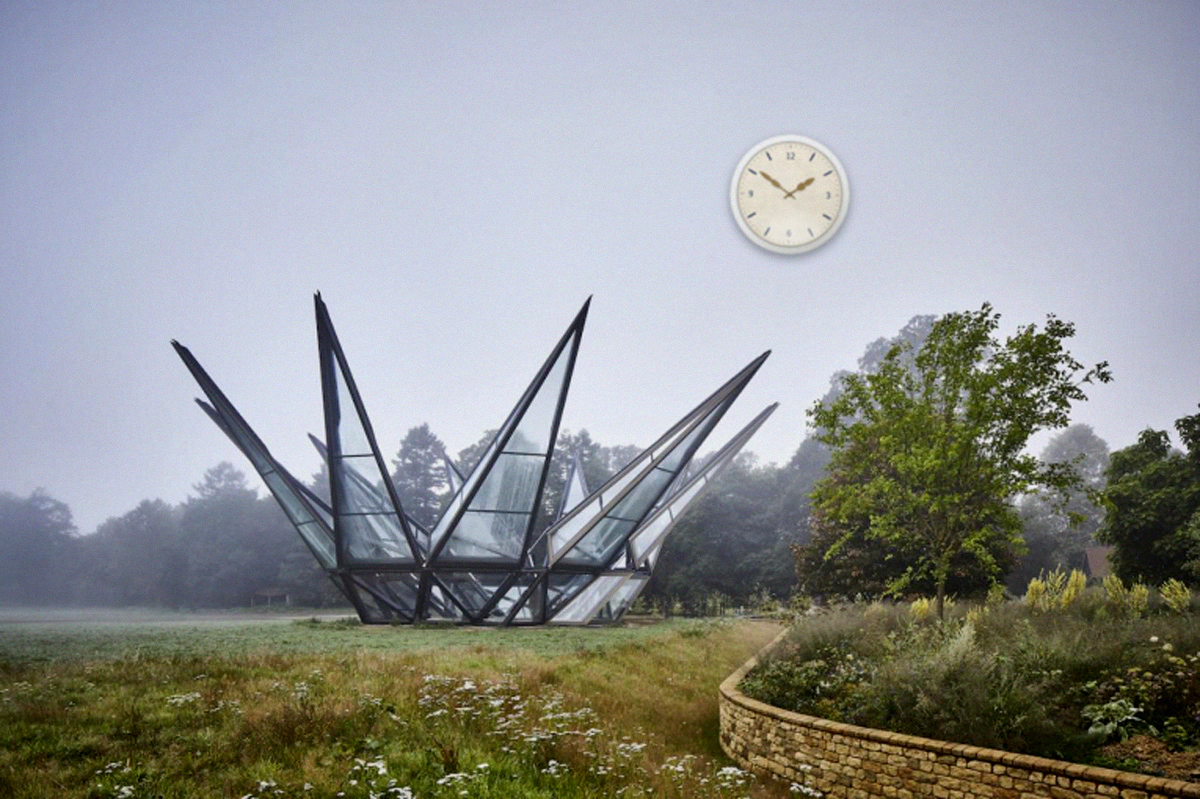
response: 1 h 51 min
